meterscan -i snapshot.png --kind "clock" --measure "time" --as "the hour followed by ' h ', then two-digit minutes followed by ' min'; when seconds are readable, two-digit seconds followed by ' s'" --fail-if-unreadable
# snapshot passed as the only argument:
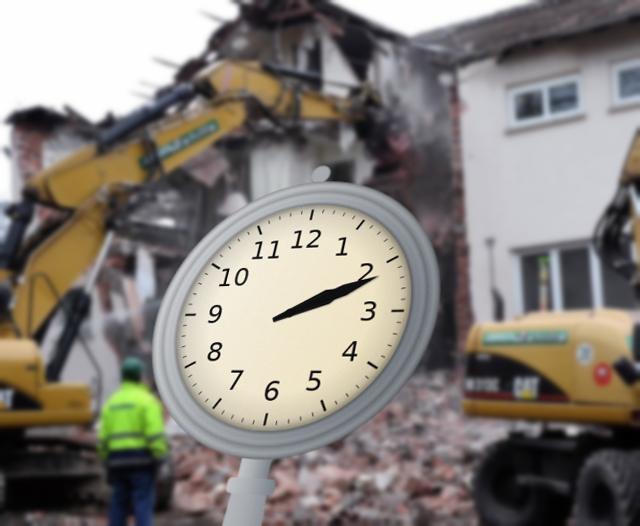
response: 2 h 11 min
